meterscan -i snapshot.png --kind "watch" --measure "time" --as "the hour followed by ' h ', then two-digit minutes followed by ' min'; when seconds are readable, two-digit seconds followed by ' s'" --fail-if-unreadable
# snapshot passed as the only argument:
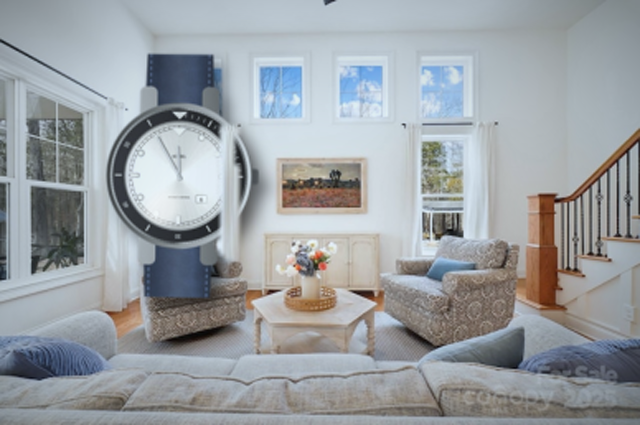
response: 11 h 55 min
